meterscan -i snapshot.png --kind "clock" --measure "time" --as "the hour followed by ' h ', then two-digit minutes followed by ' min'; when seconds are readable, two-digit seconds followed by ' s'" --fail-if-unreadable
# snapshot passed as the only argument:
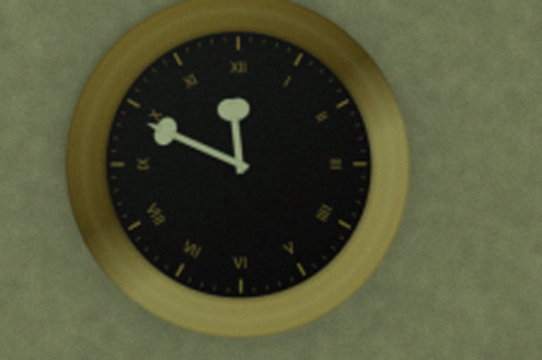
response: 11 h 49 min
